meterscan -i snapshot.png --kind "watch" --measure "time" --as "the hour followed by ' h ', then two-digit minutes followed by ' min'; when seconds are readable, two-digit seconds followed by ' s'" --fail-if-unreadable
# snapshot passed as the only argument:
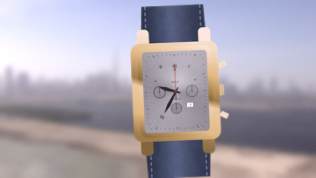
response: 9 h 35 min
